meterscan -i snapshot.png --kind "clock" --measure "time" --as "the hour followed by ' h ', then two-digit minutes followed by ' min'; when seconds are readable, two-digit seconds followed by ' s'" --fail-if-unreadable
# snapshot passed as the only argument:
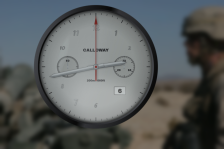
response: 2 h 43 min
